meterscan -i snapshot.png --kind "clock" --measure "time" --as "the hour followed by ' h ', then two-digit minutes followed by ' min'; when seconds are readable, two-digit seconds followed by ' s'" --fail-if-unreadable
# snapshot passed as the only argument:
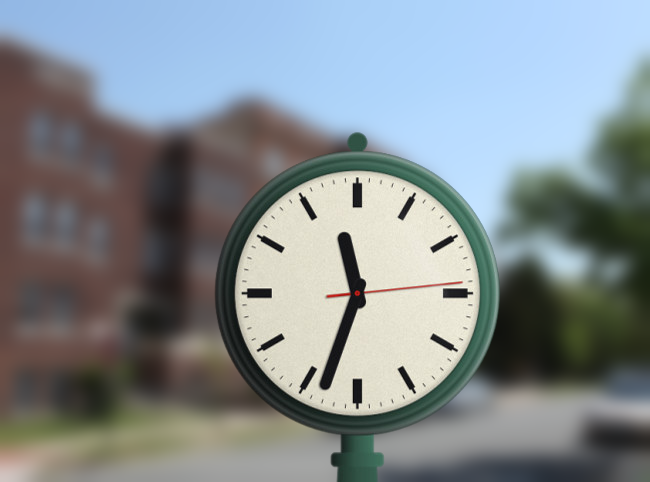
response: 11 h 33 min 14 s
